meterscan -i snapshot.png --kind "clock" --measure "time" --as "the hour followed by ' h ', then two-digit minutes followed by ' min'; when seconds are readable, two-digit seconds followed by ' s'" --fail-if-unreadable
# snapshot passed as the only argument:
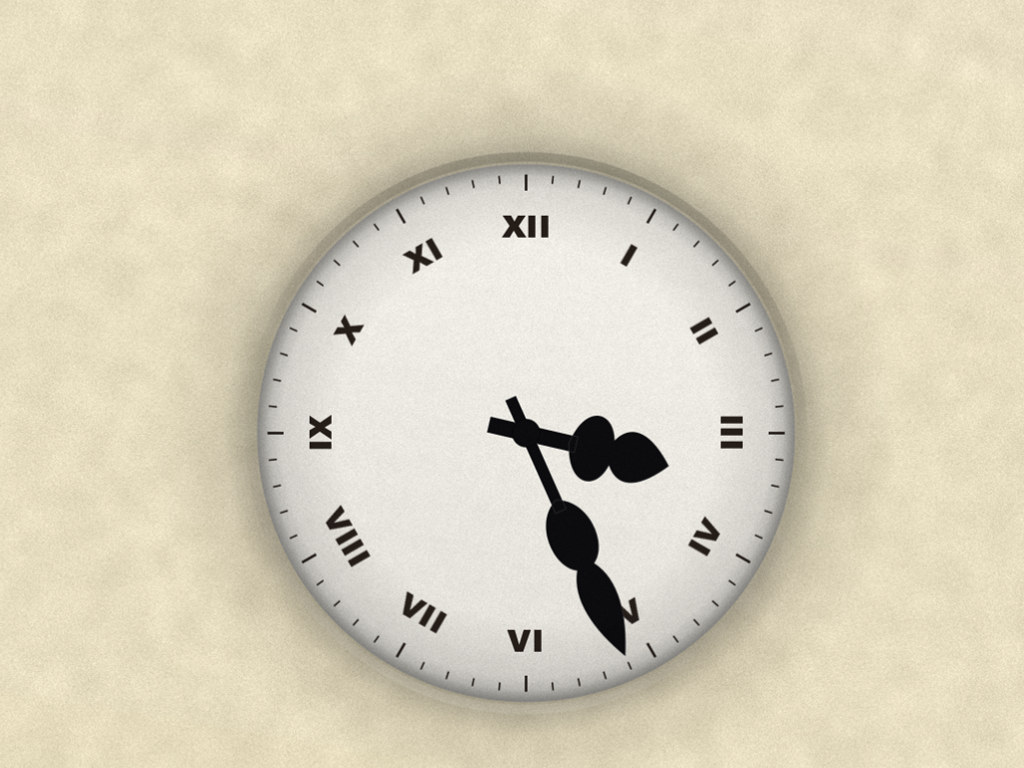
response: 3 h 26 min
